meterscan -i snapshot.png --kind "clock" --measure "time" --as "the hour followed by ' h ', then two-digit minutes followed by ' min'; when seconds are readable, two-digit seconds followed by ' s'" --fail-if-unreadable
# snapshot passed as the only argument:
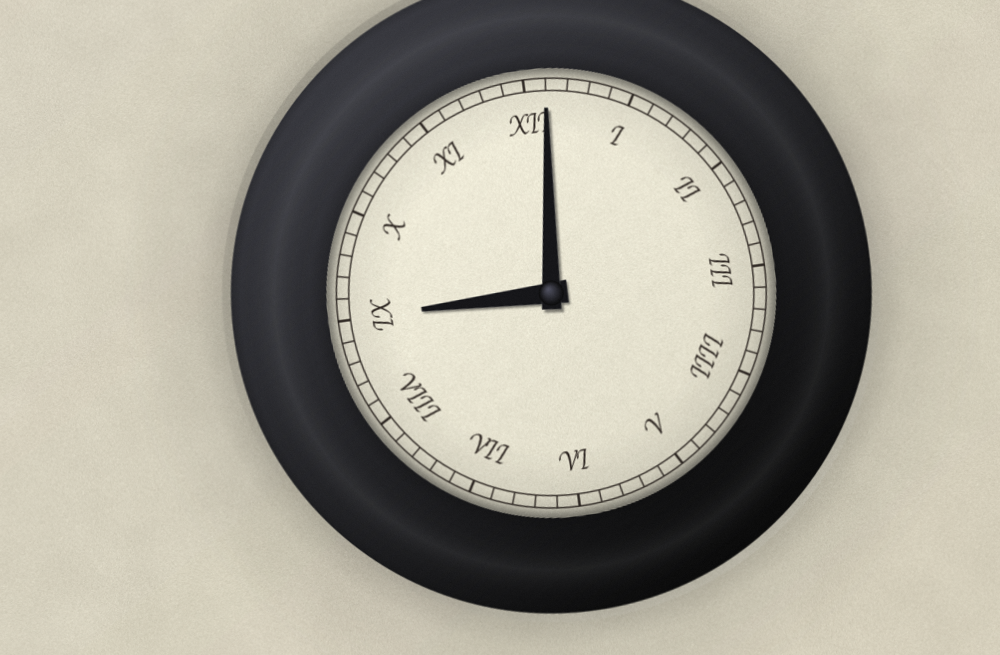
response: 9 h 01 min
